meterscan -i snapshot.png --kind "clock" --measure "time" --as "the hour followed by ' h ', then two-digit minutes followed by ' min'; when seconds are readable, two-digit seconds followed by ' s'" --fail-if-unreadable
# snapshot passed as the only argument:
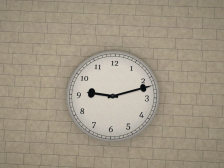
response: 9 h 12 min
